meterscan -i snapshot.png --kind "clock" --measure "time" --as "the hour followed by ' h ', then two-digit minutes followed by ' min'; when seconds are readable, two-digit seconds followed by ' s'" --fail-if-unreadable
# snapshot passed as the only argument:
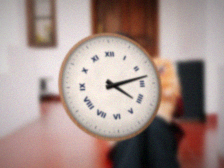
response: 4 h 13 min
